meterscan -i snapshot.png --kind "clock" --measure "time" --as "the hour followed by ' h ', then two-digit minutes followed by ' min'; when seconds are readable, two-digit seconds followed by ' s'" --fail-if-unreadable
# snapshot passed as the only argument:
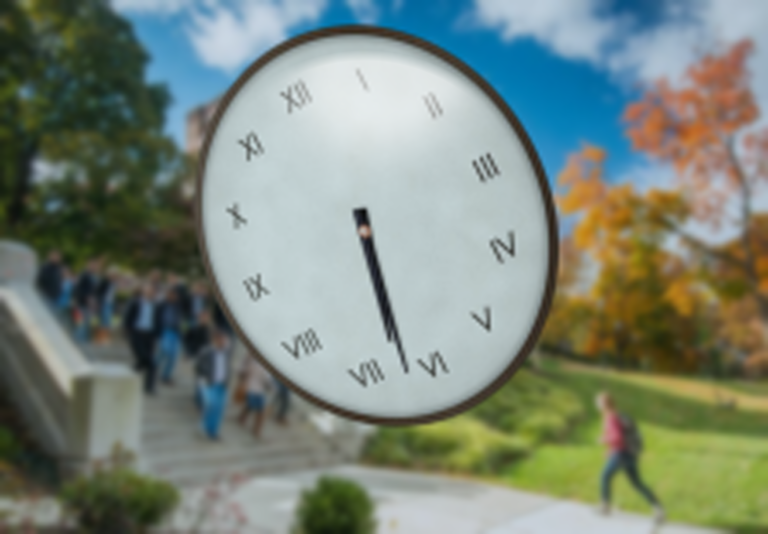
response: 6 h 32 min
